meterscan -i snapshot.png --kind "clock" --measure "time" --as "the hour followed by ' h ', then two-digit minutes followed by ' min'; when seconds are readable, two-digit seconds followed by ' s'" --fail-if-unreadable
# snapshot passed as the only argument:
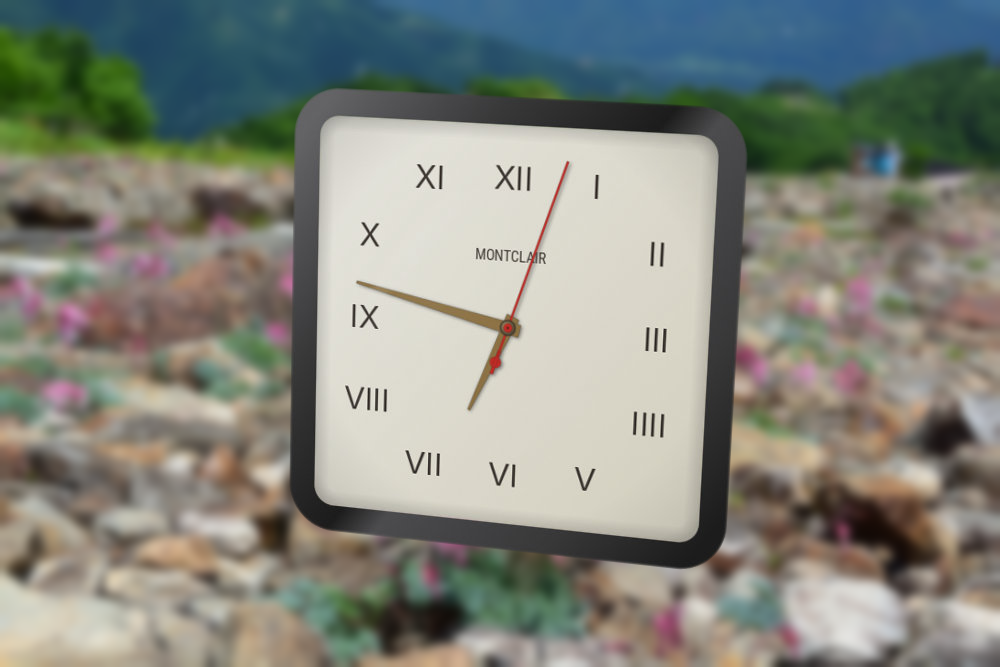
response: 6 h 47 min 03 s
